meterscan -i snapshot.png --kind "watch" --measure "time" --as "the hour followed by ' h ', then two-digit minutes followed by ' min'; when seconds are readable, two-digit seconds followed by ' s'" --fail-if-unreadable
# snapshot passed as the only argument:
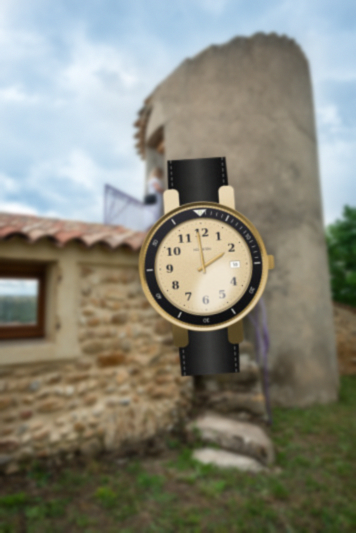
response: 1 h 59 min
